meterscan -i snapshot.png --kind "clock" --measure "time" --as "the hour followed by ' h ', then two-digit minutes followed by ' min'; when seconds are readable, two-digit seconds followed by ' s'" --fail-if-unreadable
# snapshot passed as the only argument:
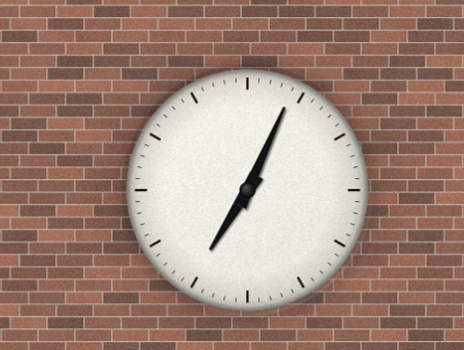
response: 7 h 04 min
